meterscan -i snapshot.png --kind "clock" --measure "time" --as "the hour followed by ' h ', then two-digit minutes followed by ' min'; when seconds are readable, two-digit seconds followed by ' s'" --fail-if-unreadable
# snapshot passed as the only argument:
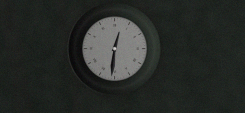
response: 12 h 31 min
